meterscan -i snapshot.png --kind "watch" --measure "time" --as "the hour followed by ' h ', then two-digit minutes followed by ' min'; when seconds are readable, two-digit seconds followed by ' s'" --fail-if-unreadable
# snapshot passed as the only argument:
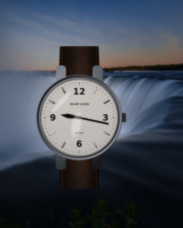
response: 9 h 17 min
